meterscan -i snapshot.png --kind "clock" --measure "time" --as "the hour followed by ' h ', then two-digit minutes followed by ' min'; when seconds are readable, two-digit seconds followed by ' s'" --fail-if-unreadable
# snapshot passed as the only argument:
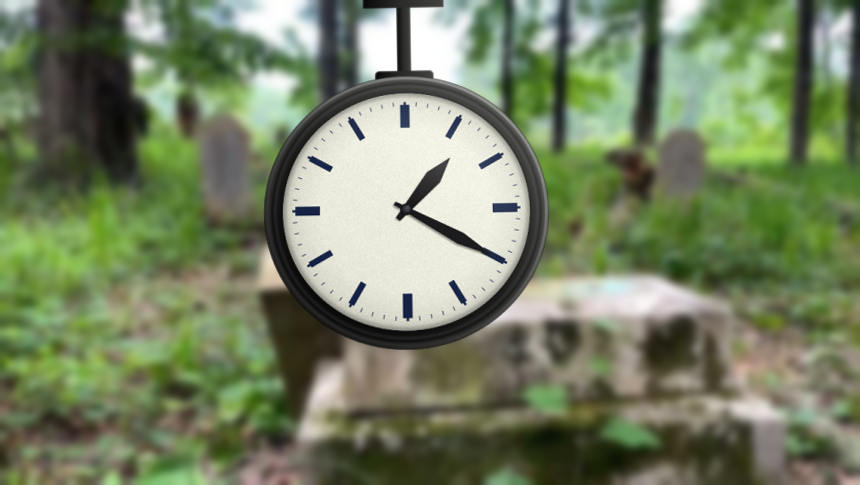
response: 1 h 20 min
